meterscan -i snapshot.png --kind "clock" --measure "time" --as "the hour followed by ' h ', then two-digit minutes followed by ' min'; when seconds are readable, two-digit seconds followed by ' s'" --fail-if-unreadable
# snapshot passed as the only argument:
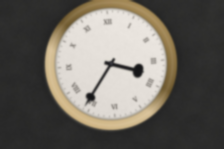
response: 3 h 36 min
